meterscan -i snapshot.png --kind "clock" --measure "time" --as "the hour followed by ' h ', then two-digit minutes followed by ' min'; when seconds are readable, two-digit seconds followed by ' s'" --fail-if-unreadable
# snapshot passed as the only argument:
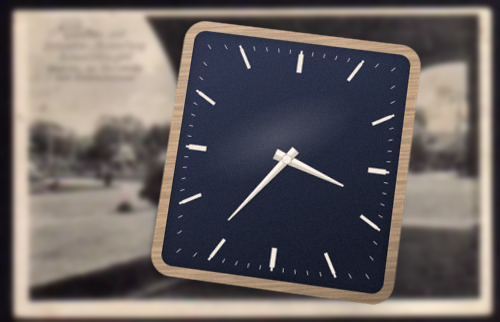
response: 3 h 36 min
